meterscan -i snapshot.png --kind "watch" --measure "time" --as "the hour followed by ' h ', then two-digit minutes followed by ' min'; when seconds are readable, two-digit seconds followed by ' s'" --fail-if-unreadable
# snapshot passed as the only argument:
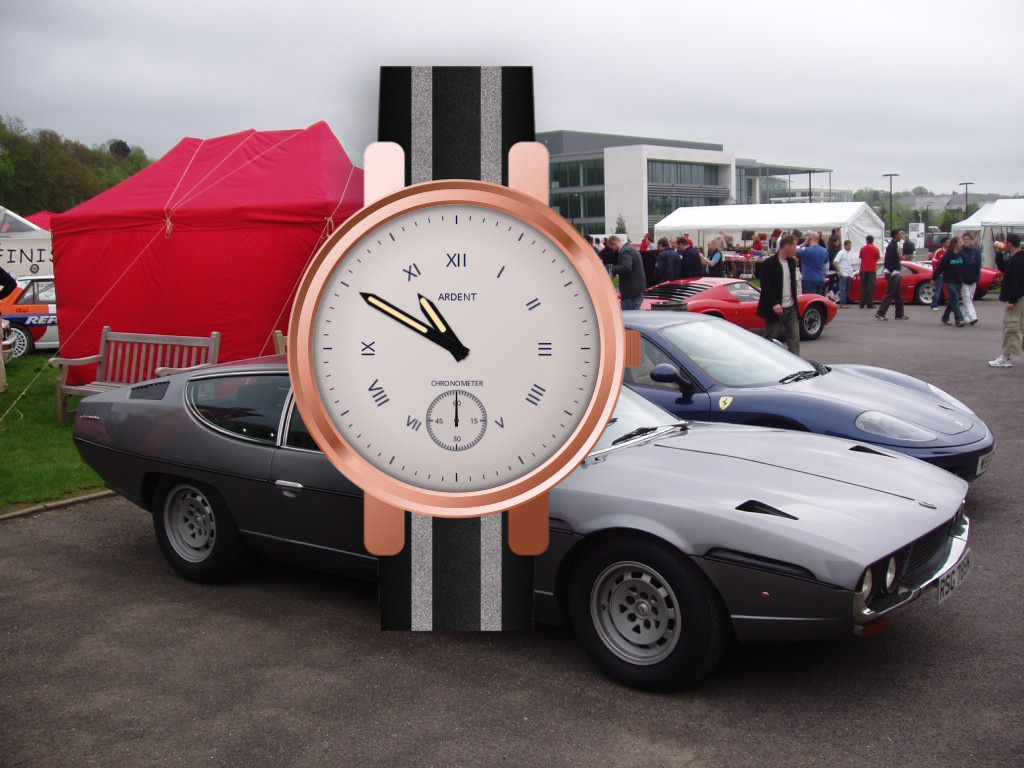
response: 10 h 50 min
